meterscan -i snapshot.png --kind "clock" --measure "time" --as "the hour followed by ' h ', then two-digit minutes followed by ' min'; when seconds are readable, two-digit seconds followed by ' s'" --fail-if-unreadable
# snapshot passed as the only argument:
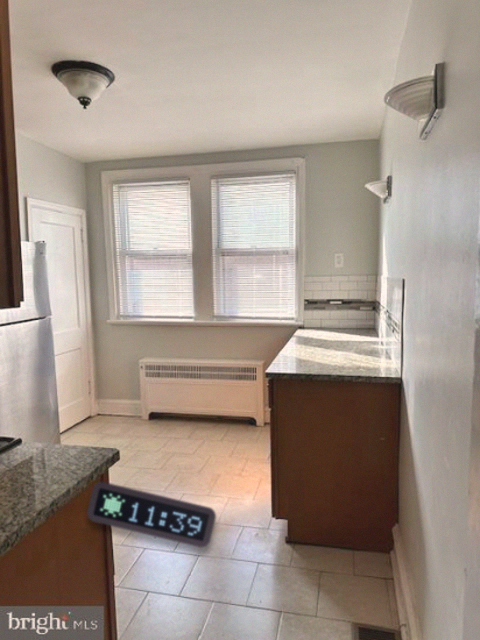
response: 11 h 39 min
